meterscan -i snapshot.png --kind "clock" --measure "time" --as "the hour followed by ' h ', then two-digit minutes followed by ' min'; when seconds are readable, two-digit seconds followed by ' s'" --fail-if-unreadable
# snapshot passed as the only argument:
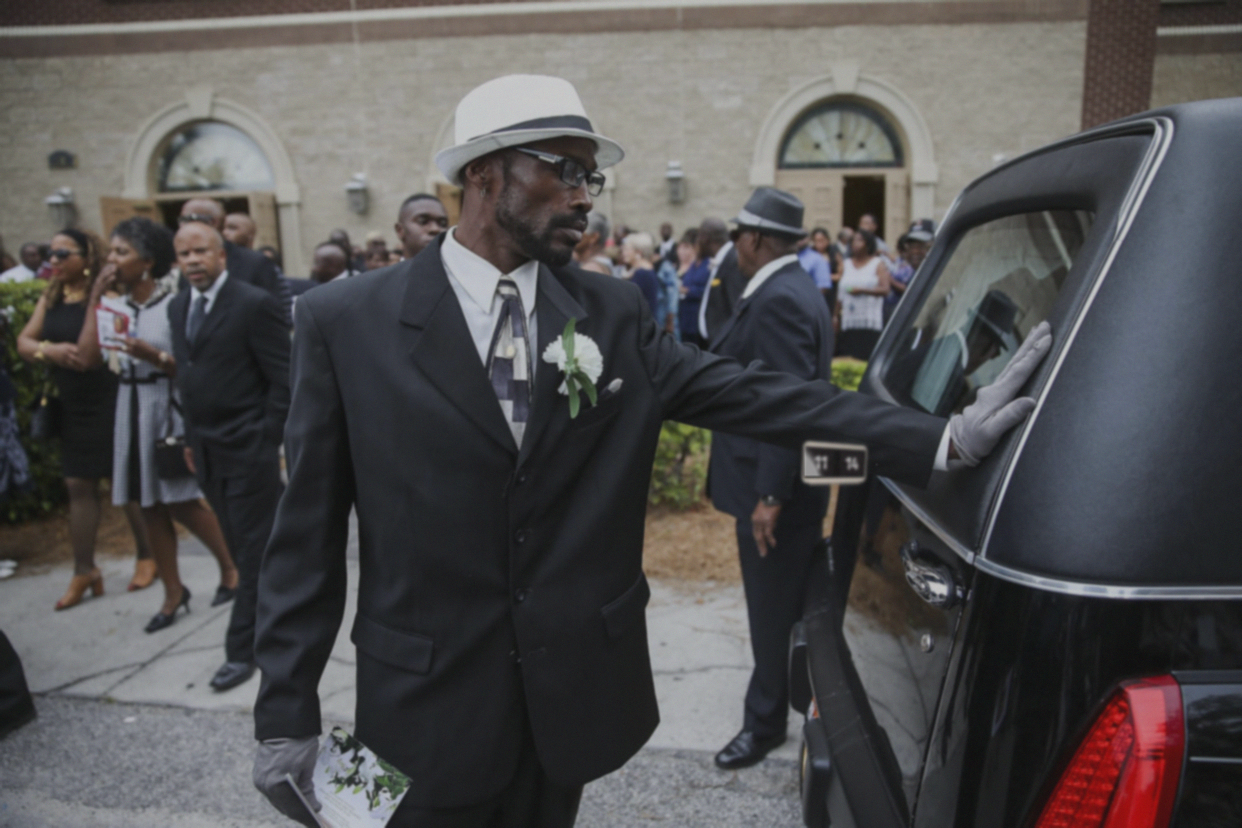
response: 11 h 14 min
